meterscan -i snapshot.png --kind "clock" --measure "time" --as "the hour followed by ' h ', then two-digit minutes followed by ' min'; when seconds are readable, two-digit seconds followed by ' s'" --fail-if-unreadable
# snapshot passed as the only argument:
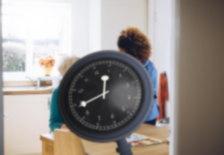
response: 12 h 44 min
